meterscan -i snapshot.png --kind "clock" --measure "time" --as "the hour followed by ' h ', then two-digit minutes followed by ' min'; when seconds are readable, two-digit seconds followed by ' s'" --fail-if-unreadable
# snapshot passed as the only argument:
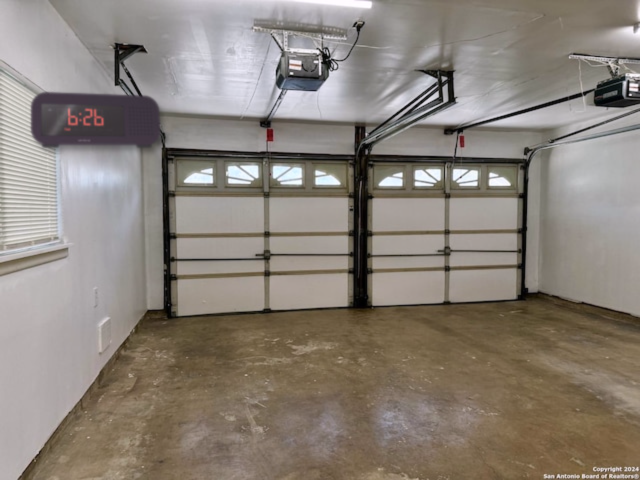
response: 6 h 26 min
